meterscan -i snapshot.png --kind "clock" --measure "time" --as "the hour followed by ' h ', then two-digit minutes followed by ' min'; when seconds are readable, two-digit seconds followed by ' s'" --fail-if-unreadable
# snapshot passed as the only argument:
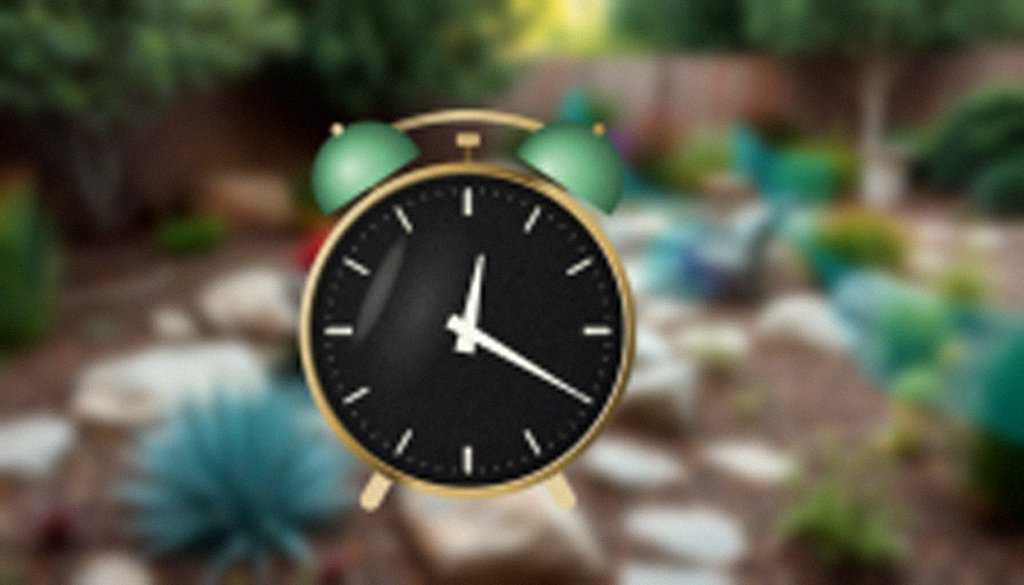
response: 12 h 20 min
